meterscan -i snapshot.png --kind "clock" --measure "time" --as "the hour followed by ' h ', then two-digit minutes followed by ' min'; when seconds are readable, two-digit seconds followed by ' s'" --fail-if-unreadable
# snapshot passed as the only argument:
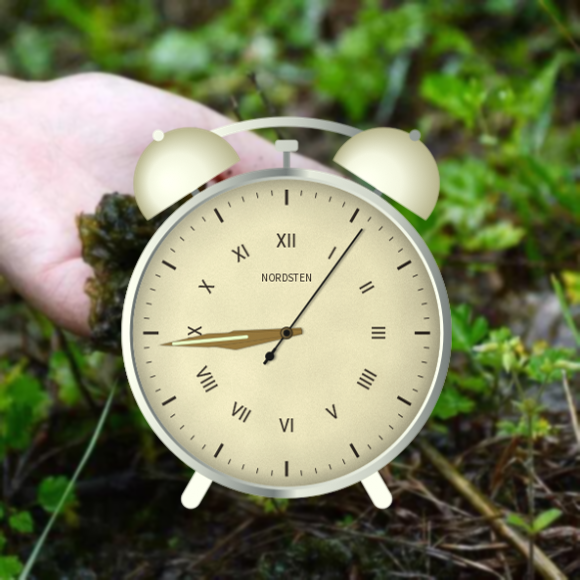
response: 8 h 44 min 06 s
